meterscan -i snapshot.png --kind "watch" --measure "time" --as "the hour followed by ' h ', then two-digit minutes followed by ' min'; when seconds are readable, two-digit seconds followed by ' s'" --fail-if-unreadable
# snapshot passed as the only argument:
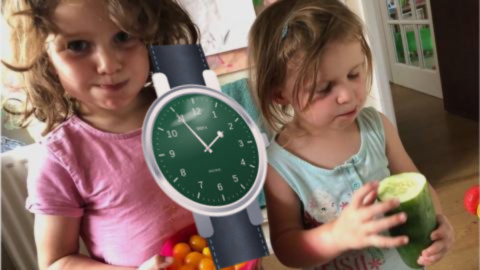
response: 1 h 55 min
